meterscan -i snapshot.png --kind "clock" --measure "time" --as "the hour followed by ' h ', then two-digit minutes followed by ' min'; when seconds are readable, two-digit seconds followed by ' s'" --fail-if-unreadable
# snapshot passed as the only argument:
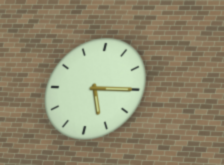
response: 5 h 15 min
